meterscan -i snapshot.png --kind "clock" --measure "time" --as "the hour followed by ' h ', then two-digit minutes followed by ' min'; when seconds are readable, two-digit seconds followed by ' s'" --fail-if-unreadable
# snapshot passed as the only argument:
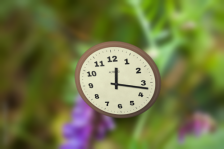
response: 12 h 17 min
